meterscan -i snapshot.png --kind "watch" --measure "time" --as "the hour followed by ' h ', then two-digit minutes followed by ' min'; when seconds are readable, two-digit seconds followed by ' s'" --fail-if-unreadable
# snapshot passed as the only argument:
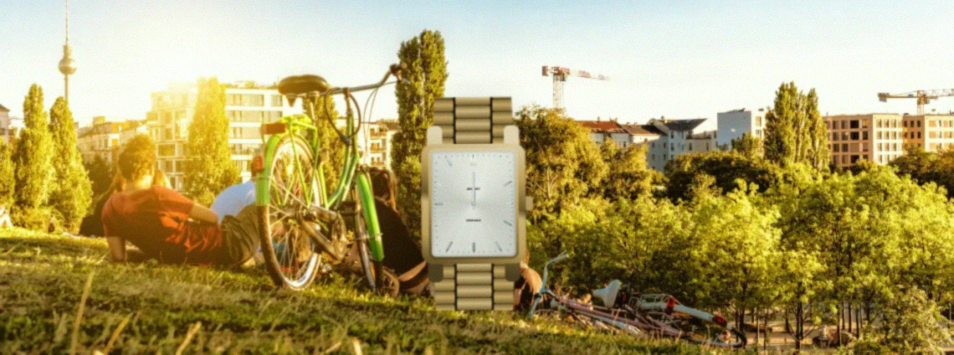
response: 12 h 00 min
